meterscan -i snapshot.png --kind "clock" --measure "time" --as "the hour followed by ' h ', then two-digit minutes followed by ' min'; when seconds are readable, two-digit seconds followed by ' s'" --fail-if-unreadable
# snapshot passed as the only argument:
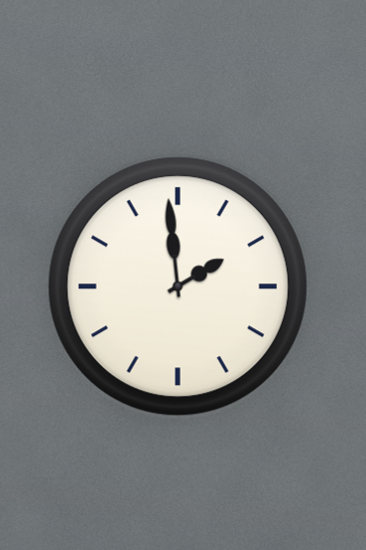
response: 1 h 59 min
